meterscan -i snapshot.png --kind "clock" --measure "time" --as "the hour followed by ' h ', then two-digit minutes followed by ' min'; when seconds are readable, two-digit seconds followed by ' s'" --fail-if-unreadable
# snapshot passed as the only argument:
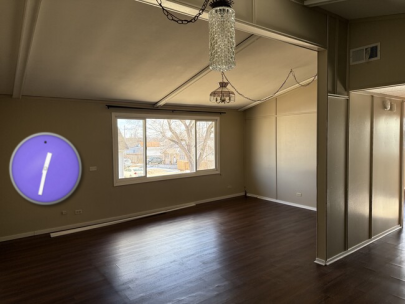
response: 12 h 32 min
